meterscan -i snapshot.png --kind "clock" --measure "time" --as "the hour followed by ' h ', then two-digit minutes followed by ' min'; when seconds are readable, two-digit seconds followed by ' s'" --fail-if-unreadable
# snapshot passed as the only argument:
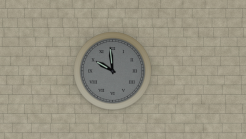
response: 9 h 59 min
